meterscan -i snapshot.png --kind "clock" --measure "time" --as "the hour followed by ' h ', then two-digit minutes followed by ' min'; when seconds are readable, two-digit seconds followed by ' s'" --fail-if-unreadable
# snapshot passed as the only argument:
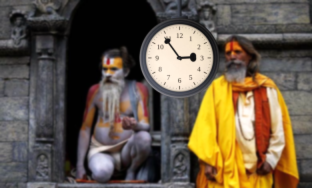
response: 2 h 54 min
